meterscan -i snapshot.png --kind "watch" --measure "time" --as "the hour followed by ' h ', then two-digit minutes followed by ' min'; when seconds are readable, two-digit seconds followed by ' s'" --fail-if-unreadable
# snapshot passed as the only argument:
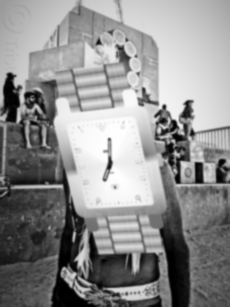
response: 7 h 02 min
